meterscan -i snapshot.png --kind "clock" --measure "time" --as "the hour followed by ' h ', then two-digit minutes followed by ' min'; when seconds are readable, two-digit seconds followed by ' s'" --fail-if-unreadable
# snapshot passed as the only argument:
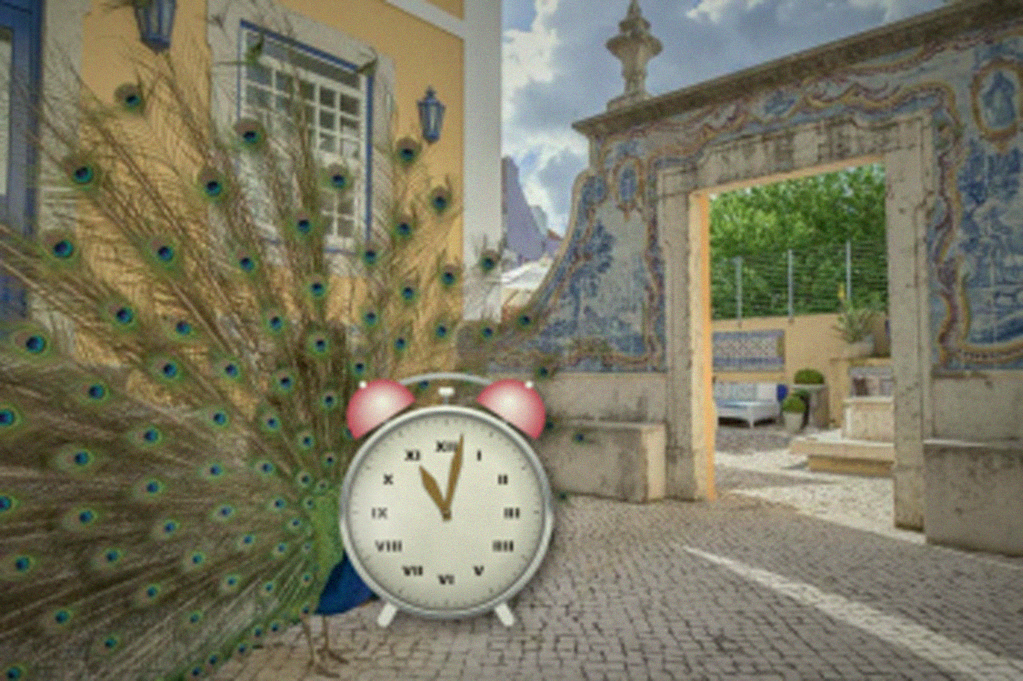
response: 11 h 02 min
